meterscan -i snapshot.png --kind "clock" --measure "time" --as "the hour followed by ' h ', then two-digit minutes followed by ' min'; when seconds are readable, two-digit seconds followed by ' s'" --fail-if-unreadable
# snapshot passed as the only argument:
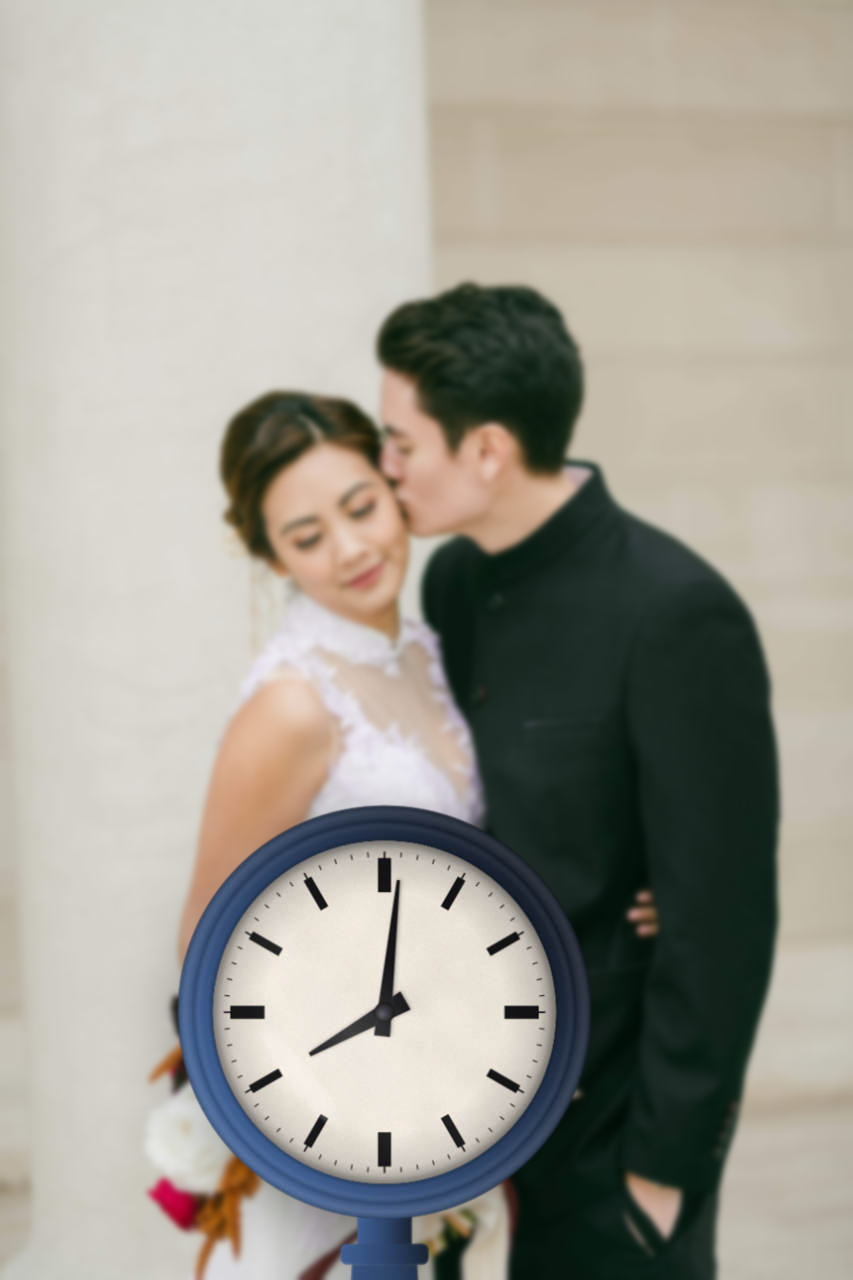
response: 8 h 01 min
